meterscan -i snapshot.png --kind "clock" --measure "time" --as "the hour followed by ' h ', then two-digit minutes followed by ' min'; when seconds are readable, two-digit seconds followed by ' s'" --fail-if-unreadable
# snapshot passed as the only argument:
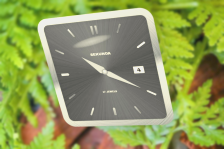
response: 10 h 20 min
